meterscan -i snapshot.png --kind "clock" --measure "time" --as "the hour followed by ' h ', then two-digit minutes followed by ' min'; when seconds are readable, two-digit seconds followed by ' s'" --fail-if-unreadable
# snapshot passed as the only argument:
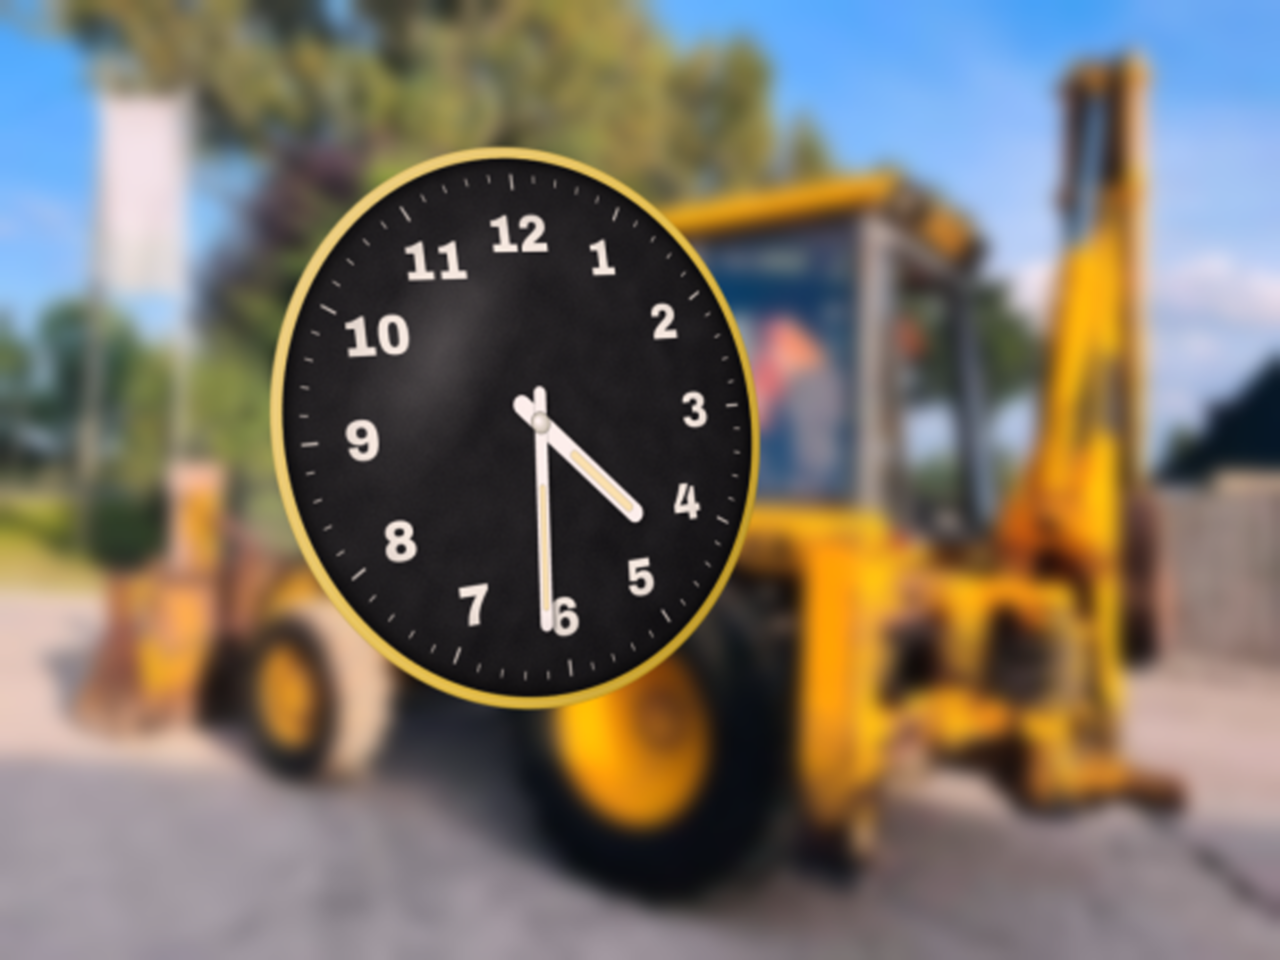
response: 4 h 31 min
